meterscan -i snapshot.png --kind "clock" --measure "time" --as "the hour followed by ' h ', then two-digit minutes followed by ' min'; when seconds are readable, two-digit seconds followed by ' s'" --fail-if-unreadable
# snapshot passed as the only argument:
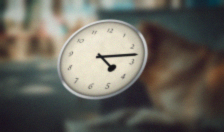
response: 4 h 13 min
